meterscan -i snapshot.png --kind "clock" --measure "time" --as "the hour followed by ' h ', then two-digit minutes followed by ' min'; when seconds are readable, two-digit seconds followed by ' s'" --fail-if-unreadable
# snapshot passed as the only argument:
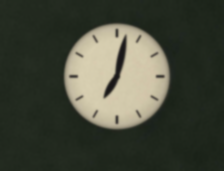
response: 7 h 02 min
